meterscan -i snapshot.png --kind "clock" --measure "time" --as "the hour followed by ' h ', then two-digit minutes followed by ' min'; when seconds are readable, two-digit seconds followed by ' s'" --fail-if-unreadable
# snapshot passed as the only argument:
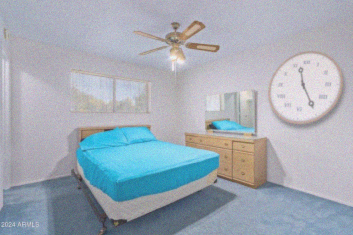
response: 11 h 25 min
